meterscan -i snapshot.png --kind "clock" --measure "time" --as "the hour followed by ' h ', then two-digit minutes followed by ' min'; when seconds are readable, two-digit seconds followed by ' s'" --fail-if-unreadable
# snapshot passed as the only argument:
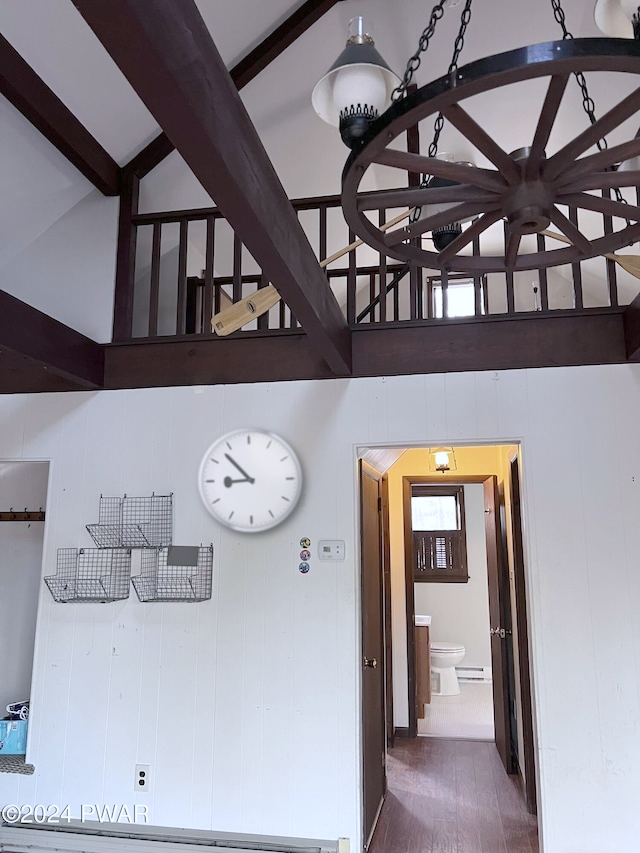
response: 8 h 53 min
